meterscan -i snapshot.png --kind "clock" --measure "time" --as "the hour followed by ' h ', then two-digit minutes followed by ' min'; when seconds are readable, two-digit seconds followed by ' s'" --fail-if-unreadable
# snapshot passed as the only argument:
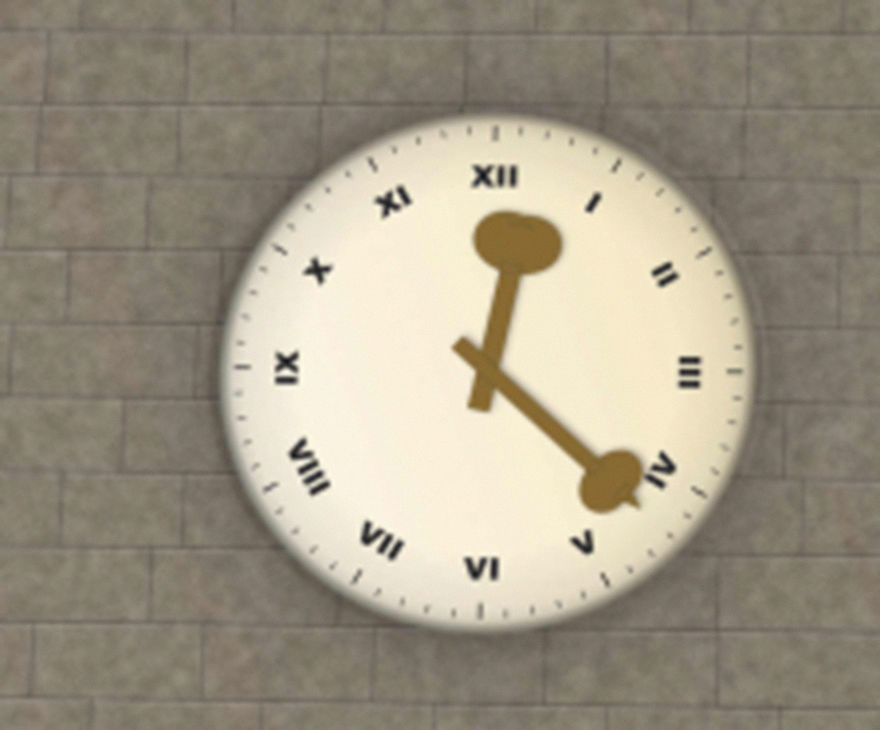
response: 12 h 22 min
